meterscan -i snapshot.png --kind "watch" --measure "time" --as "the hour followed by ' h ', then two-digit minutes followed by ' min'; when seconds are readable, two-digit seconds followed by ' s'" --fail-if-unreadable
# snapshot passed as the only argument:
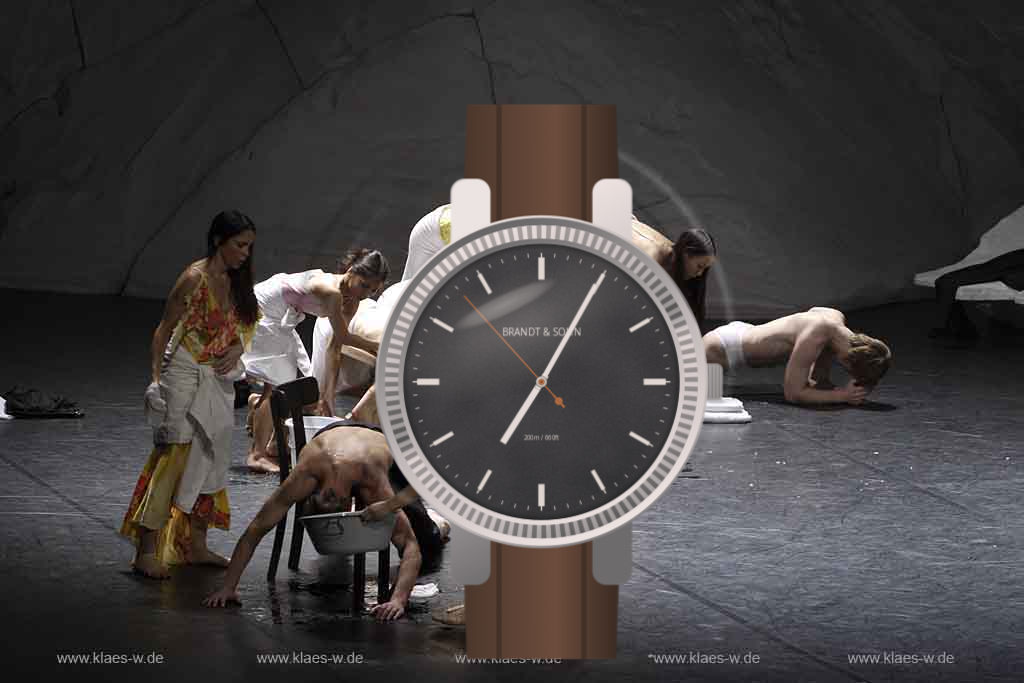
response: 7 h 04 min 53 s
